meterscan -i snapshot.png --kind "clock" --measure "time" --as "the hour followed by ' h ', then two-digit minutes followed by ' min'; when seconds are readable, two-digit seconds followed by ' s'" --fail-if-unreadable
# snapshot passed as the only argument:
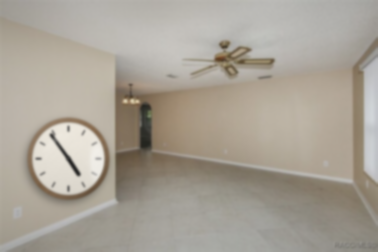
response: 4 h 54 min
